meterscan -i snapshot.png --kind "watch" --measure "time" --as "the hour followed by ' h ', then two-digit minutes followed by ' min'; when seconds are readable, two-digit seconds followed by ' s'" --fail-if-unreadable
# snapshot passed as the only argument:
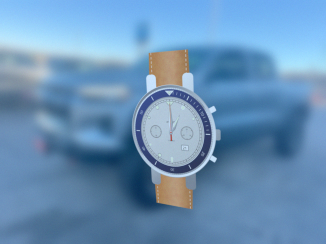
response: 1 h 00 min
